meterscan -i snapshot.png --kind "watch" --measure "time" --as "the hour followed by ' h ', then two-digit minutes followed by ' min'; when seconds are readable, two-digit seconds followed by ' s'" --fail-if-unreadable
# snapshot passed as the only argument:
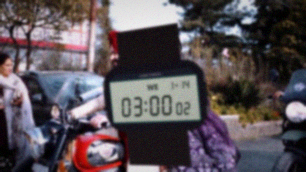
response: 3 h 00 min 02 s
